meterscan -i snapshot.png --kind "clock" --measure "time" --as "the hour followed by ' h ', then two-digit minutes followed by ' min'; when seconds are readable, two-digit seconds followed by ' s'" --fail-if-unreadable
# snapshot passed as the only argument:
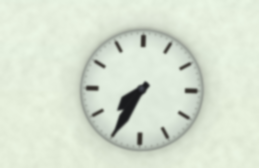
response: 7 h 35 min
